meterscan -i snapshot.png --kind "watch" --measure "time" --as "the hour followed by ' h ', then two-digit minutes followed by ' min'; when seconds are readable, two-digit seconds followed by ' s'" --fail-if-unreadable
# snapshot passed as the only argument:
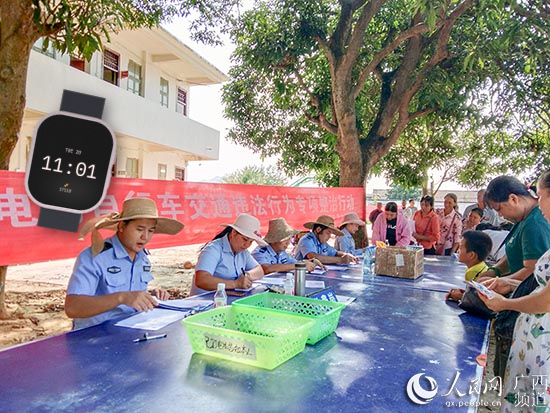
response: 11 h 01 min
